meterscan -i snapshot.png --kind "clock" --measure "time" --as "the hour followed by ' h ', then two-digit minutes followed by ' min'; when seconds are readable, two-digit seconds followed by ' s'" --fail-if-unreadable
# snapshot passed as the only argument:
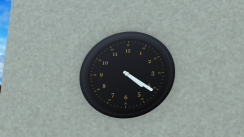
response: 4 h 21 min
